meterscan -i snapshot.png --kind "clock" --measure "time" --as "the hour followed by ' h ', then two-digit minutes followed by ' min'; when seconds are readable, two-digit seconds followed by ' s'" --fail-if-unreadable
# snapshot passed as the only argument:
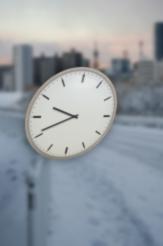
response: 9 h 41 min
